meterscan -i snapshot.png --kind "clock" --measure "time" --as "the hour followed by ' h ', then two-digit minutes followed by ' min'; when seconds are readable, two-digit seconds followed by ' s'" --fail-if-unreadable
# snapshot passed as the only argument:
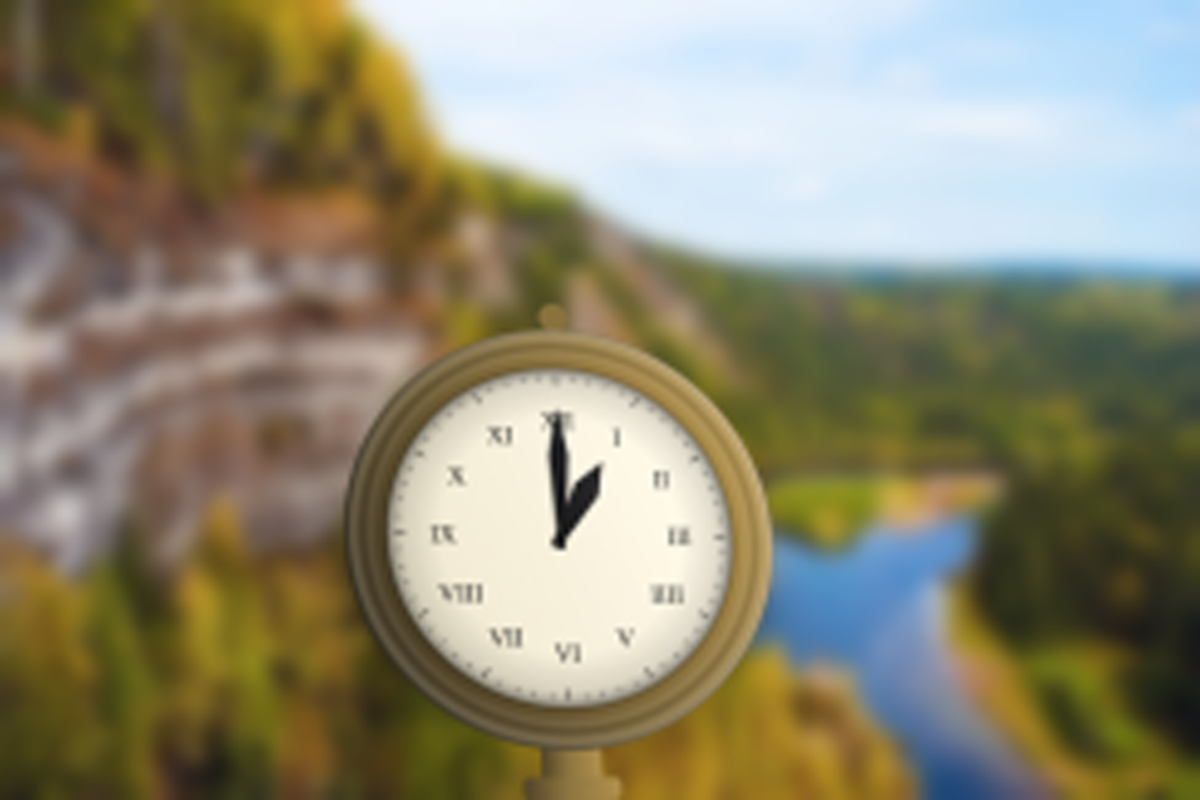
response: 1 h 00 min
